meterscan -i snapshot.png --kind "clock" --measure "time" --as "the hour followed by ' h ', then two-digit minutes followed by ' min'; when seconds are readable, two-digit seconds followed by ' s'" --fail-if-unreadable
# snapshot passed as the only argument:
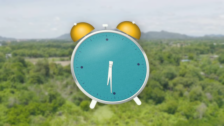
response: 6 h 31 min
